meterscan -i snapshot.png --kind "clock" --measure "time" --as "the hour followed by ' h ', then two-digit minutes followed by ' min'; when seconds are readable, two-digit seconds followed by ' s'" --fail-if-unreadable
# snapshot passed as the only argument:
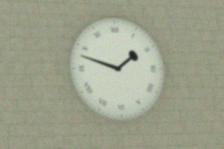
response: 1 h 48 min
